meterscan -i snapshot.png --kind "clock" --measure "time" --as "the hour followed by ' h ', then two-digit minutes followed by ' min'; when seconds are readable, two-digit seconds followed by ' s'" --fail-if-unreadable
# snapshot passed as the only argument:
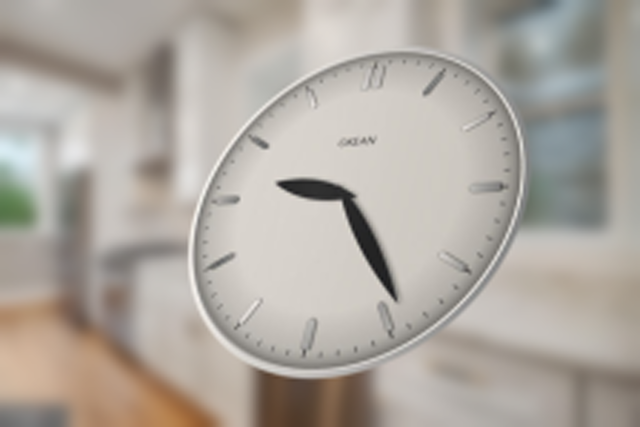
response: 9 h 24 min
